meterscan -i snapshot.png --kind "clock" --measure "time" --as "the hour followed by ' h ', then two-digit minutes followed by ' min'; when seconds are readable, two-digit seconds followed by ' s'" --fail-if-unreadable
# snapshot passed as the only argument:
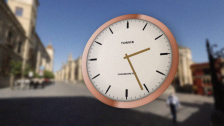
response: 2 h 26 min
